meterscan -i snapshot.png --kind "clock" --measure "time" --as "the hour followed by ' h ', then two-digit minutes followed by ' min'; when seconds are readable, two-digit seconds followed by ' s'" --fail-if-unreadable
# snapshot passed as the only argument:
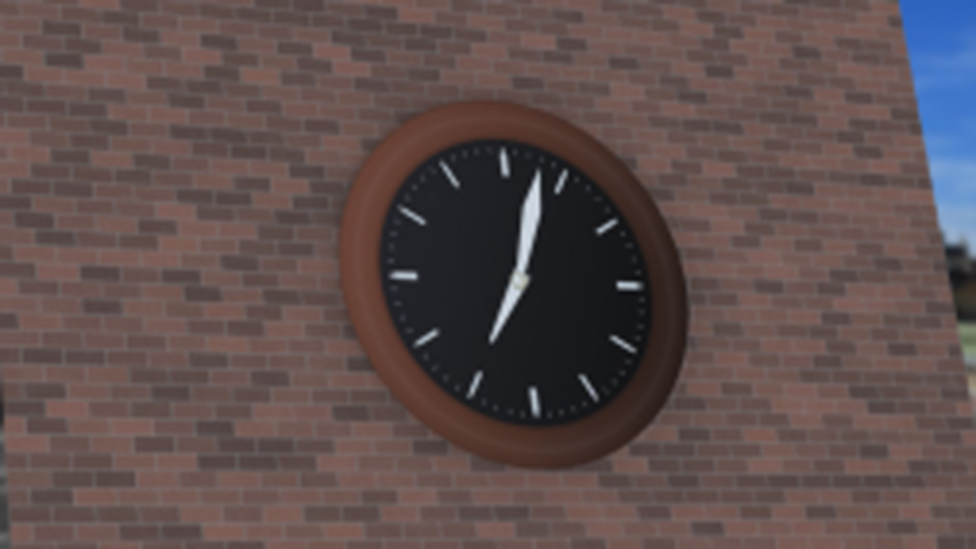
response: 7 h 03 min
